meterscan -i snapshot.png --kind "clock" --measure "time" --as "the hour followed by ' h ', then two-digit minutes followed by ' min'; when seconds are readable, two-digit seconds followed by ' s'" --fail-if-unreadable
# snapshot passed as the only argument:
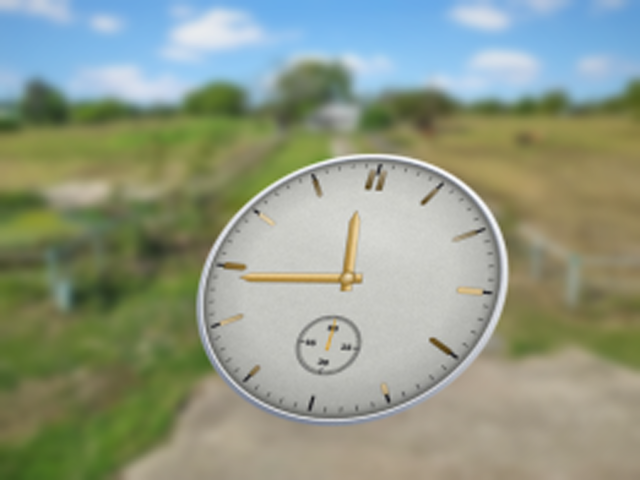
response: 11 h 44 min
